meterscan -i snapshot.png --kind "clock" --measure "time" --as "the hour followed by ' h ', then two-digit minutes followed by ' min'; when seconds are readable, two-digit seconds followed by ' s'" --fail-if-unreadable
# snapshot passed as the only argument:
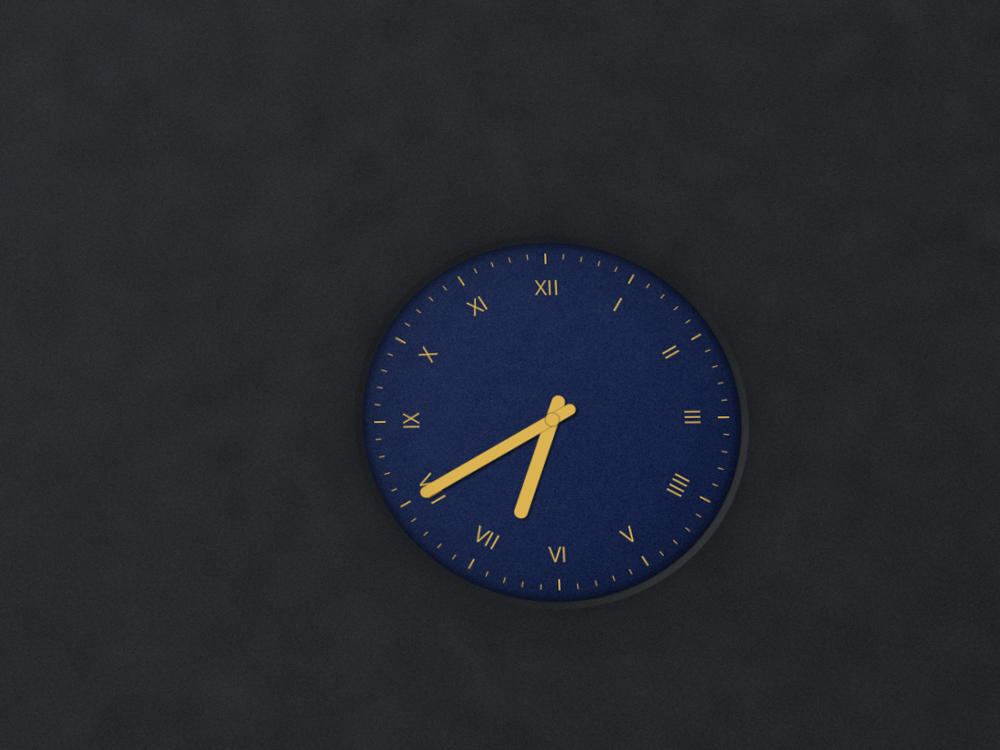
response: 6 h 40 min
